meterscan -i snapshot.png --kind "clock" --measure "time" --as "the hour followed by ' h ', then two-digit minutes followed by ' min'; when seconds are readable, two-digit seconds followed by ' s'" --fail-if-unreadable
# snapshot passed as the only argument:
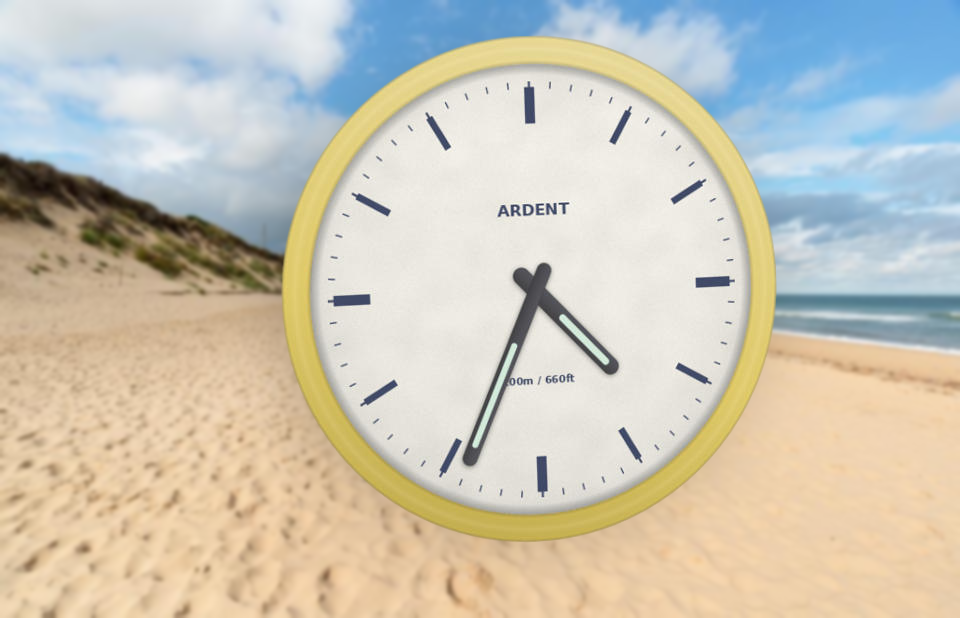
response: 4 h 34 min
